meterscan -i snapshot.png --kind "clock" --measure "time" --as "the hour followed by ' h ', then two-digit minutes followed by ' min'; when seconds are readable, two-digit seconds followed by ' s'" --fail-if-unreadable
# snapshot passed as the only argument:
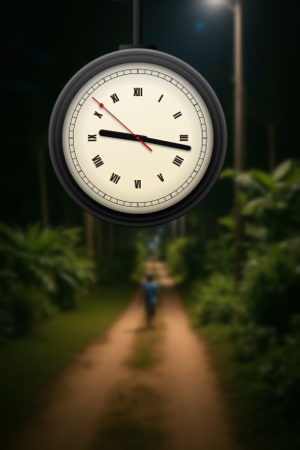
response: 9 h 16 min 52 s
